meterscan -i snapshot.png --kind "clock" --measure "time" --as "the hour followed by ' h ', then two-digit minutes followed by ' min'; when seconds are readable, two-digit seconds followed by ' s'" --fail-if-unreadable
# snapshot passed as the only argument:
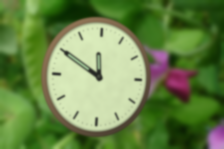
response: 11 h 50 min
